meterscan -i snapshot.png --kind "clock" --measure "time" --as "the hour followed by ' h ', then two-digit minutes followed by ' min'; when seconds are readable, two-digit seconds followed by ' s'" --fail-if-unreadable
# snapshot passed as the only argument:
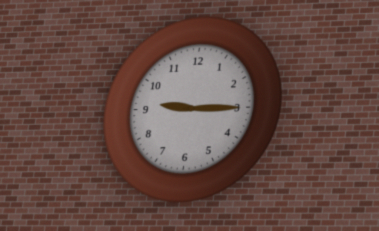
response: 9 h 15 min
